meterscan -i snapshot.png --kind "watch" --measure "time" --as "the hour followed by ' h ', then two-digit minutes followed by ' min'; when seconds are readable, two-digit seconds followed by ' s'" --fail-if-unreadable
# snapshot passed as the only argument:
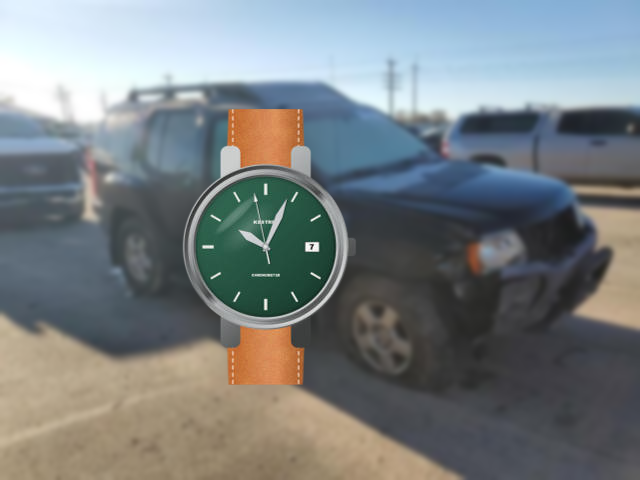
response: 10 h 03 min 58 s
